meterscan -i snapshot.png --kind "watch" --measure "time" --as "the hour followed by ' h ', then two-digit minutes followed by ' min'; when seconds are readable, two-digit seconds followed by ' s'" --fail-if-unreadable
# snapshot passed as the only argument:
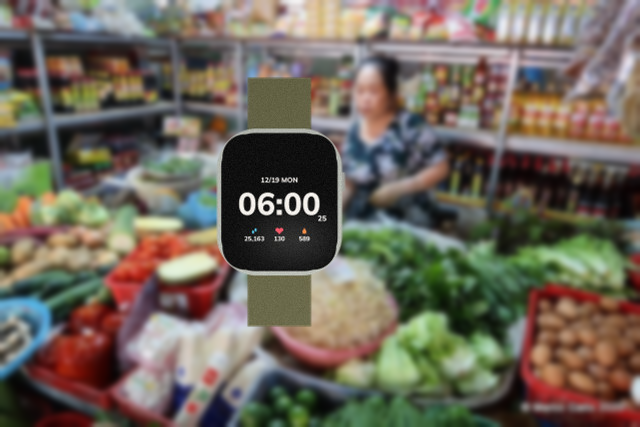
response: 6 h 00 min 25 s
